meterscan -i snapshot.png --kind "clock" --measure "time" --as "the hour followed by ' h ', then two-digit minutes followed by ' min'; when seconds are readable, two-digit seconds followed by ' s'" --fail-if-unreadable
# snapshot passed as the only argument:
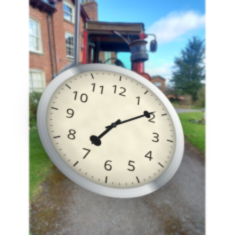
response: 7 h 09 min
